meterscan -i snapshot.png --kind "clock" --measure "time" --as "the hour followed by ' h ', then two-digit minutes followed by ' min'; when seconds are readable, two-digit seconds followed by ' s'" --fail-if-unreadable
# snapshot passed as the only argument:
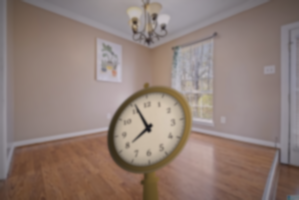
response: 7 h 56 min
